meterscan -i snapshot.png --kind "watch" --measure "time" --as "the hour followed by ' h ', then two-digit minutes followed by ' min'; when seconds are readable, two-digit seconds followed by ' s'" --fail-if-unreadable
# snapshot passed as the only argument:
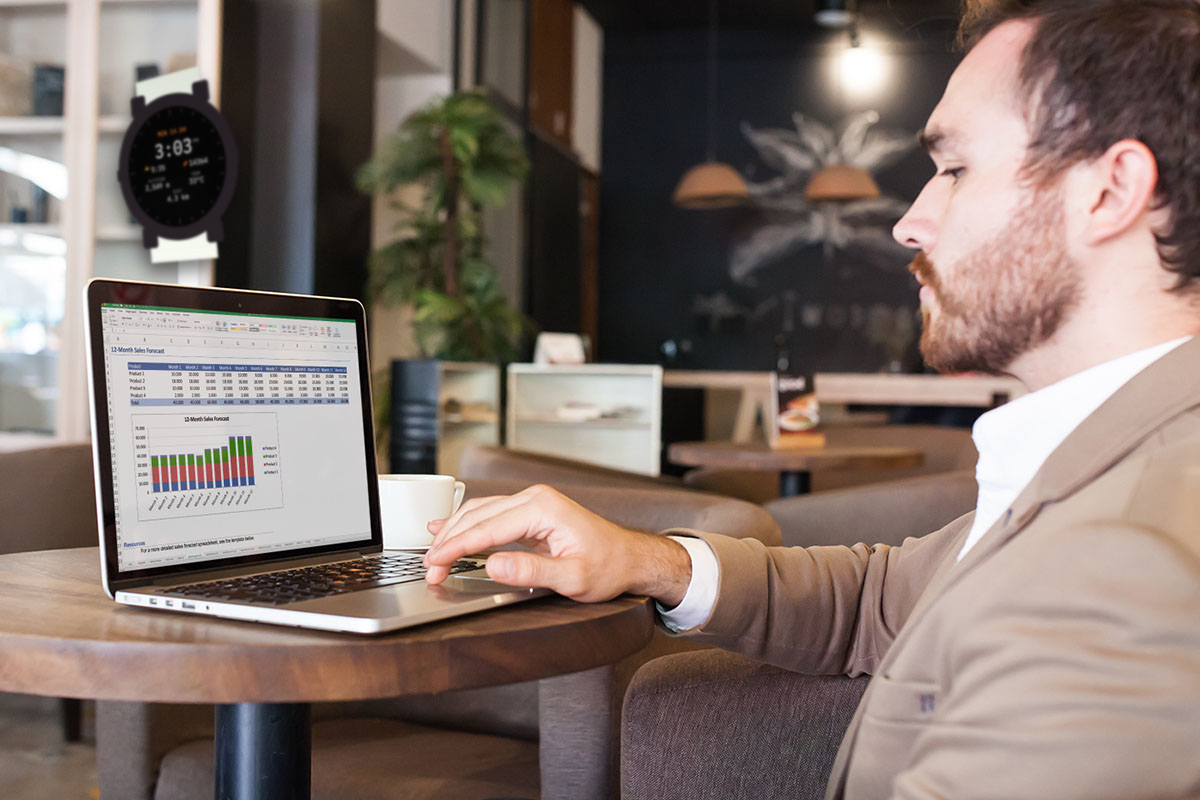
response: 3 h 03 min
